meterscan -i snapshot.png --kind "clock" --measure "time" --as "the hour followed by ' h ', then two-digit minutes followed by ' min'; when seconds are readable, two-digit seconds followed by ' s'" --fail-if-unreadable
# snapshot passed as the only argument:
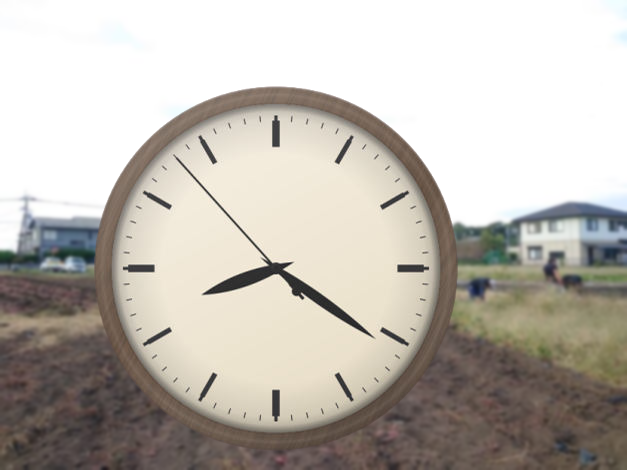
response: 8 h 20 min 53 s
